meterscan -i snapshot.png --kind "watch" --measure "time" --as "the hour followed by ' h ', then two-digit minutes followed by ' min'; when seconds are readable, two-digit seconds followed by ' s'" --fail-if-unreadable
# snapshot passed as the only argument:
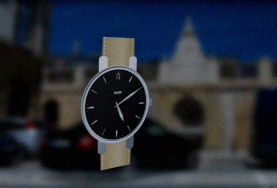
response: 5 h 10 min
